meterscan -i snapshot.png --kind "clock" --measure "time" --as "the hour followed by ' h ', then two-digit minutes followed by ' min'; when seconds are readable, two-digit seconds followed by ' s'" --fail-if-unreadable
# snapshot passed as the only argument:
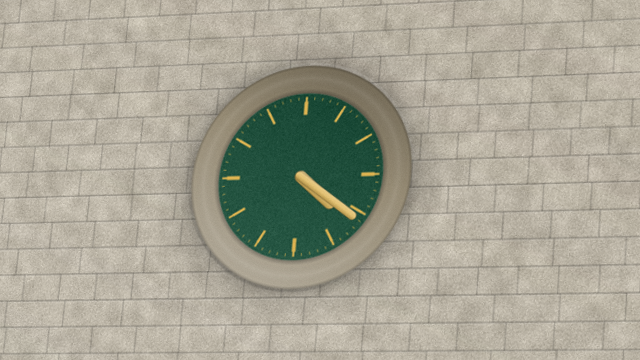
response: 4 h 21 min
